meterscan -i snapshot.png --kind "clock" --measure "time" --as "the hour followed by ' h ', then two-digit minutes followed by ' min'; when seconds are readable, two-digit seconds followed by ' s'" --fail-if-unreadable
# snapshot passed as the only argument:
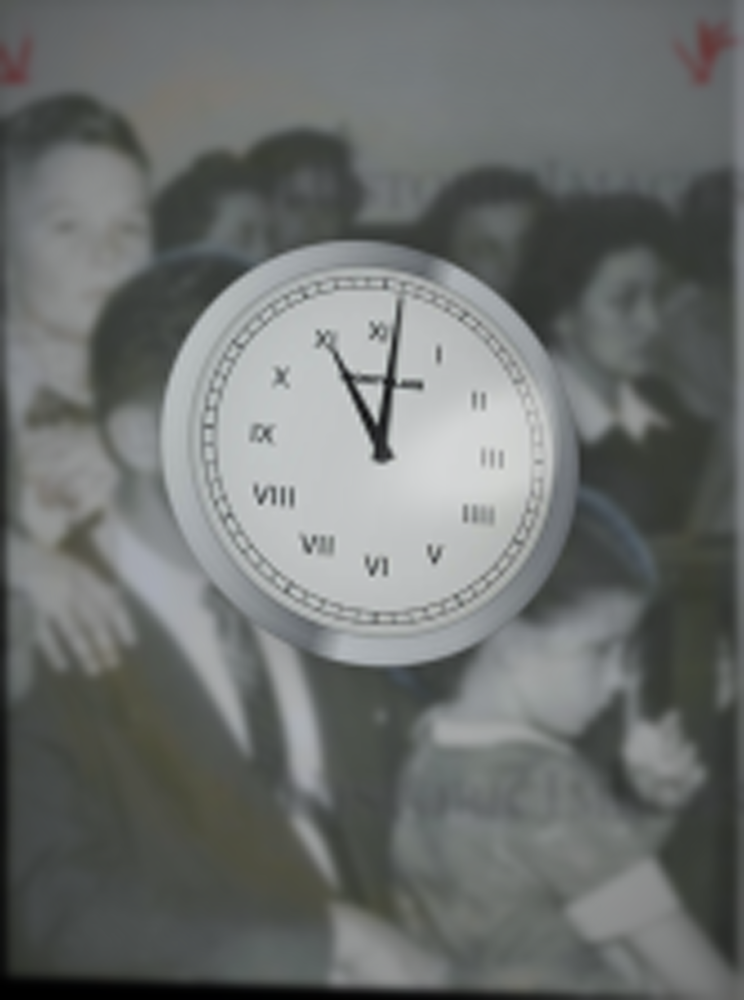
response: 11 h 01 min
